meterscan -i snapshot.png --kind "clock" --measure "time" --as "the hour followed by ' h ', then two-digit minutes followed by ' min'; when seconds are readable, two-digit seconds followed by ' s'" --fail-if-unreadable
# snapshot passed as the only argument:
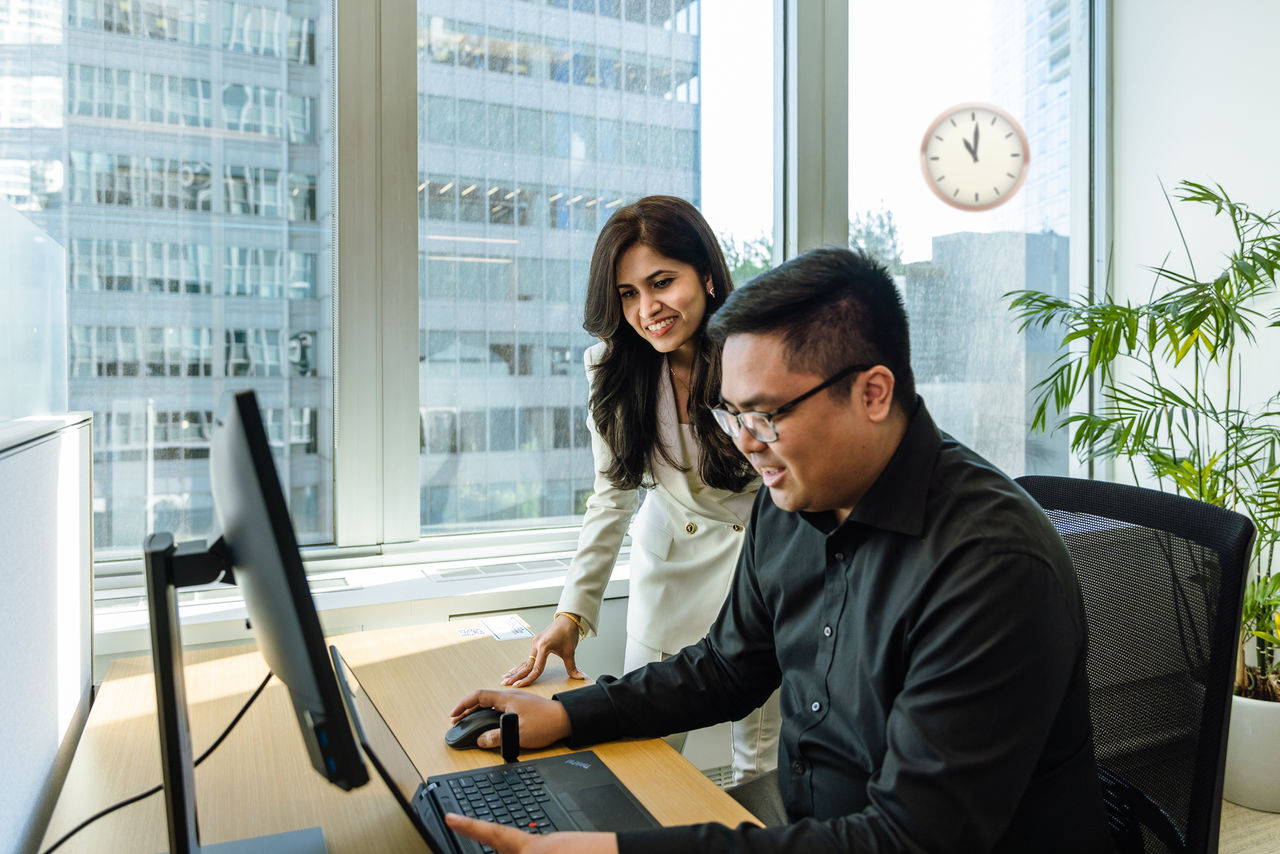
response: 11 h 01 min
